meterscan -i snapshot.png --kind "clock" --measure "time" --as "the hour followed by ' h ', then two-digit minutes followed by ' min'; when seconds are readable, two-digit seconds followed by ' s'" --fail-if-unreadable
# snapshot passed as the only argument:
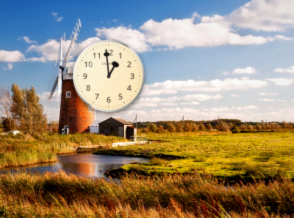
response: 12 h 59 min
